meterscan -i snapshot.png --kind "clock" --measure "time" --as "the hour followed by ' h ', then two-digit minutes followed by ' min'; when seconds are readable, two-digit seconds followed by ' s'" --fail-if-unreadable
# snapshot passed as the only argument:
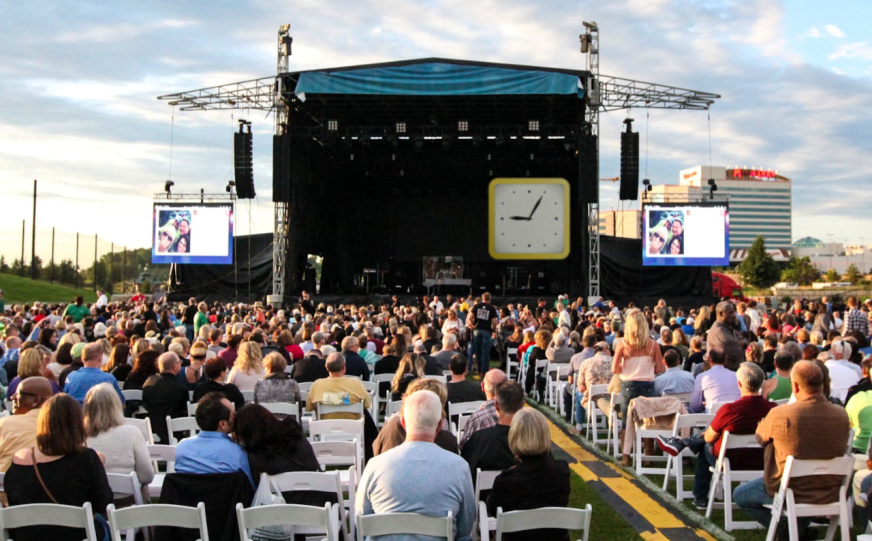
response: 9 h 05 min
